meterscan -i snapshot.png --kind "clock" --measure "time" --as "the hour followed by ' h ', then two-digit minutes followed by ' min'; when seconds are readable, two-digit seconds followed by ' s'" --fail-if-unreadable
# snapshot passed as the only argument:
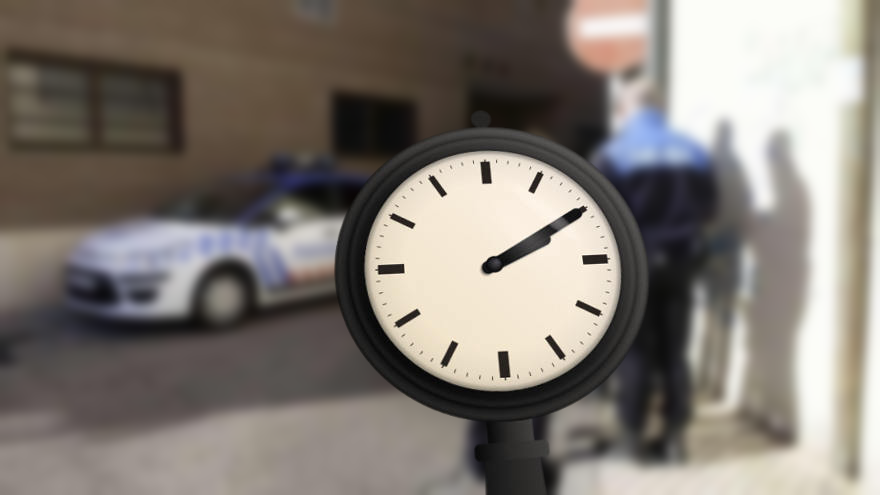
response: 2 h 10 min
